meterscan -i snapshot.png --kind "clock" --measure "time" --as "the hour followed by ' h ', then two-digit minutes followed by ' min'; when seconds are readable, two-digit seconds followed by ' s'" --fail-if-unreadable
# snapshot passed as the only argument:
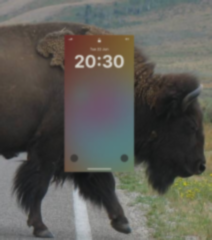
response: 20 h 30 min
